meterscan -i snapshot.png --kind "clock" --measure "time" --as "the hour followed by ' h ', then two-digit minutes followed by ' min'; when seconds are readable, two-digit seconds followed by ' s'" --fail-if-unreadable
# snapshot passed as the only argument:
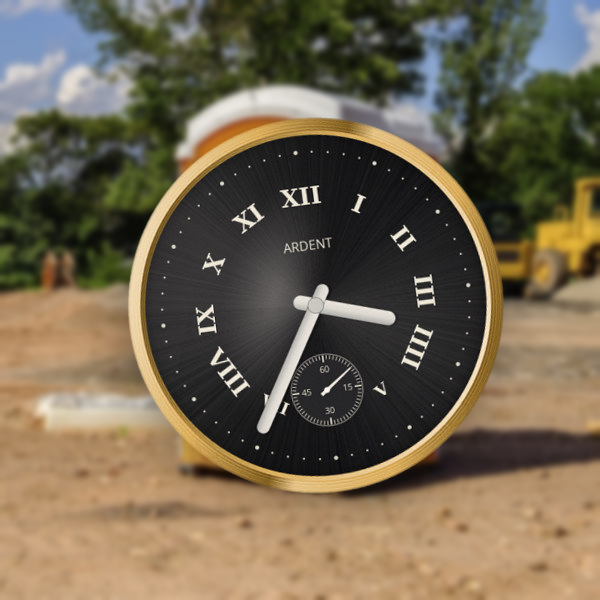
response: 3 h 35 min 09 s
